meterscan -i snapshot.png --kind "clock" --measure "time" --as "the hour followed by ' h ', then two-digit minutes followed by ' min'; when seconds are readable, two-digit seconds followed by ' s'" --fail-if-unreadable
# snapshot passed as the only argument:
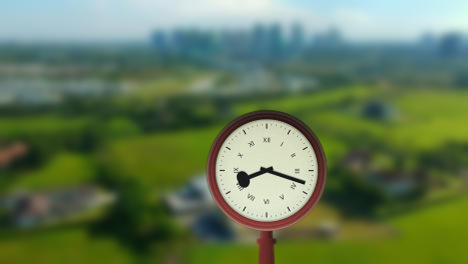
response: 8 h 18 min
